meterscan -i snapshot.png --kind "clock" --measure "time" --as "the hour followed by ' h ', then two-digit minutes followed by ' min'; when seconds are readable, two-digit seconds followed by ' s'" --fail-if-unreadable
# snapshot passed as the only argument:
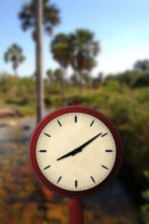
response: 8 h 09 min
